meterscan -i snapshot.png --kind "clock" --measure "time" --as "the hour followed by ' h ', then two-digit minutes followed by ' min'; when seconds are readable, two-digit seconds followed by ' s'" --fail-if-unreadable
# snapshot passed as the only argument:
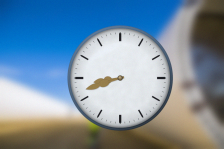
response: 8 h 42 min
